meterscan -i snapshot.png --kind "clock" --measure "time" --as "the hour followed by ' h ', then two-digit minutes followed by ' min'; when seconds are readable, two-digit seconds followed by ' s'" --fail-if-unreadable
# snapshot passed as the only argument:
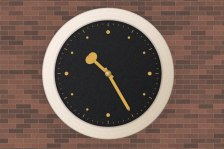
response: 10 h 25 min
